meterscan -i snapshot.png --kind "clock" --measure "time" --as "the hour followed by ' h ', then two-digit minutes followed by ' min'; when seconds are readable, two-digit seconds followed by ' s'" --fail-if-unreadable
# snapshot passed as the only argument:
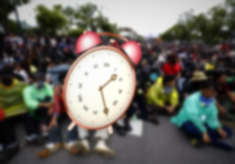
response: 1 h 25 min
